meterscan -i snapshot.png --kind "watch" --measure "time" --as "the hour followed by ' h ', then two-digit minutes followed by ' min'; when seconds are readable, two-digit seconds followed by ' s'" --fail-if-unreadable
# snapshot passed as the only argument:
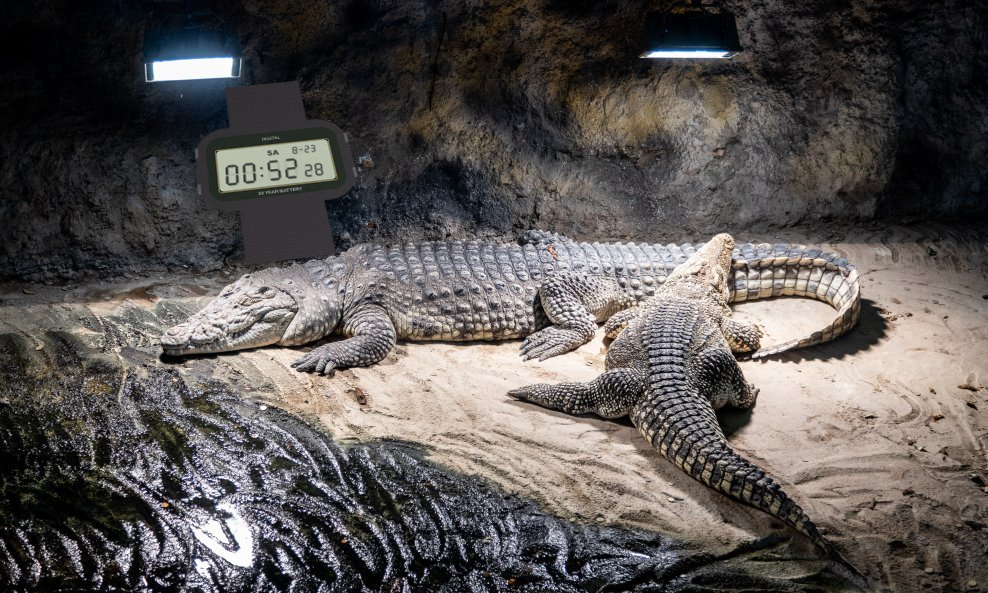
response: 0 h 52 min 28 s
